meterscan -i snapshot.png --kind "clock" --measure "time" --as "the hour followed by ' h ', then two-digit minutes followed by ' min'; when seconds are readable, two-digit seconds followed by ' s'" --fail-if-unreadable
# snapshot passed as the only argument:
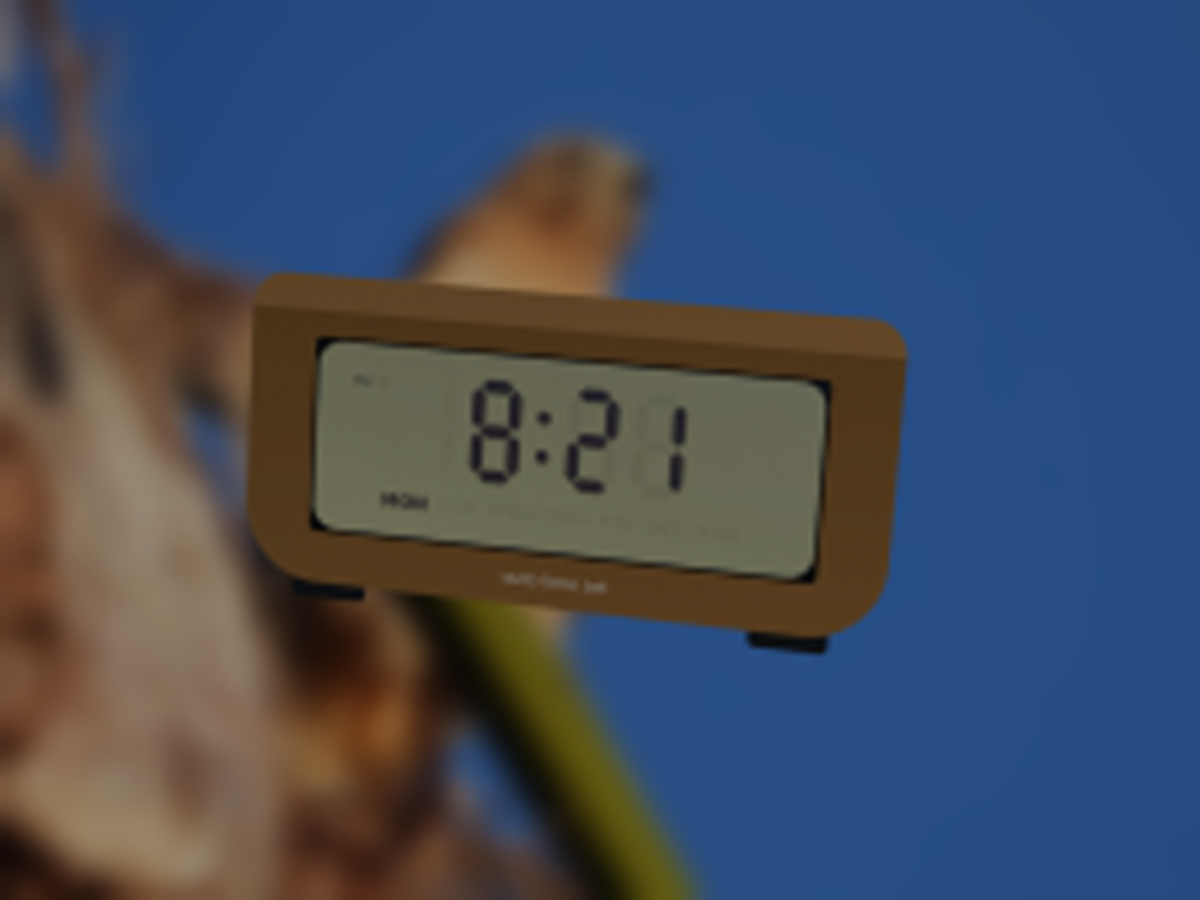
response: 8 h 21 min
